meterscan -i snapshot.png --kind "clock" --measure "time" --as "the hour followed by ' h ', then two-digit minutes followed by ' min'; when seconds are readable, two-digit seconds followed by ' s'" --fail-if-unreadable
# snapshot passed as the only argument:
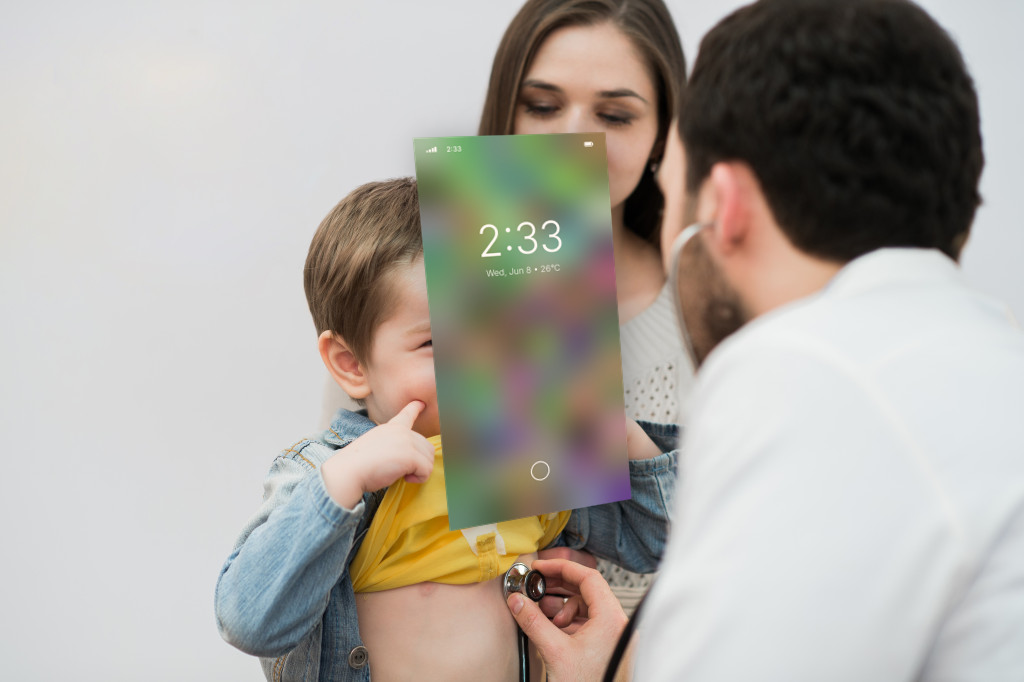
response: 2 h 33 min
